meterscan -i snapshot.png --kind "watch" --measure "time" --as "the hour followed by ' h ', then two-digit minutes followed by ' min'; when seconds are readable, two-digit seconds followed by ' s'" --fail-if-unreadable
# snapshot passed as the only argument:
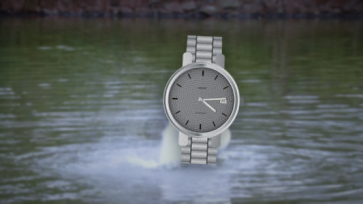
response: 4 h 14 min
